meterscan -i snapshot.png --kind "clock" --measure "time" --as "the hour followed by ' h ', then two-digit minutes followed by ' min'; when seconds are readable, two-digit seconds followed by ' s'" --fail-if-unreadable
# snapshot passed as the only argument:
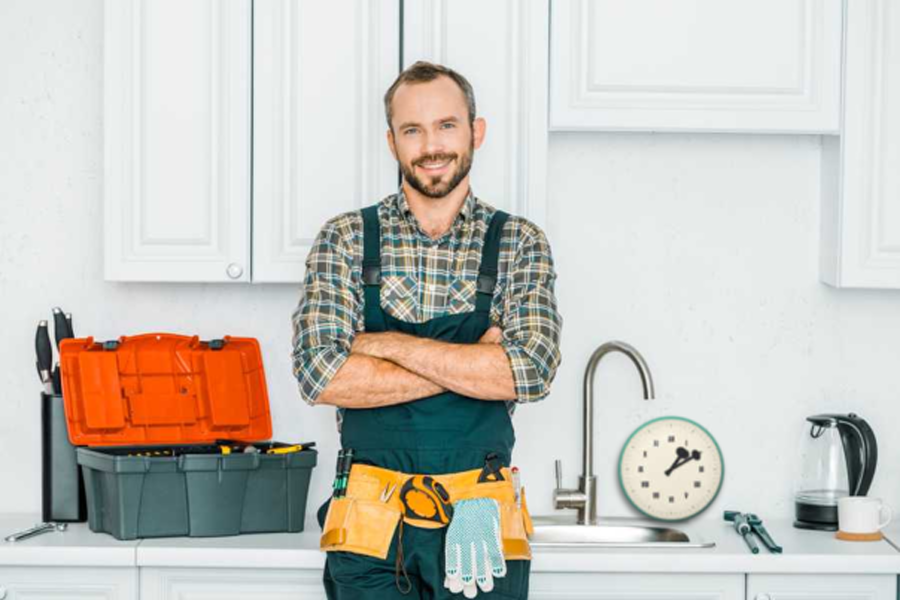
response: 1 h 10 min
